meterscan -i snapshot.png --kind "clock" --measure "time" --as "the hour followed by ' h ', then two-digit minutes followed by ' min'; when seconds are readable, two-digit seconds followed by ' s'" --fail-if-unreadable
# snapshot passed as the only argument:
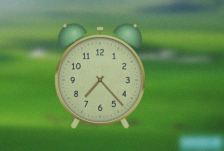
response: 7 h 23 min
